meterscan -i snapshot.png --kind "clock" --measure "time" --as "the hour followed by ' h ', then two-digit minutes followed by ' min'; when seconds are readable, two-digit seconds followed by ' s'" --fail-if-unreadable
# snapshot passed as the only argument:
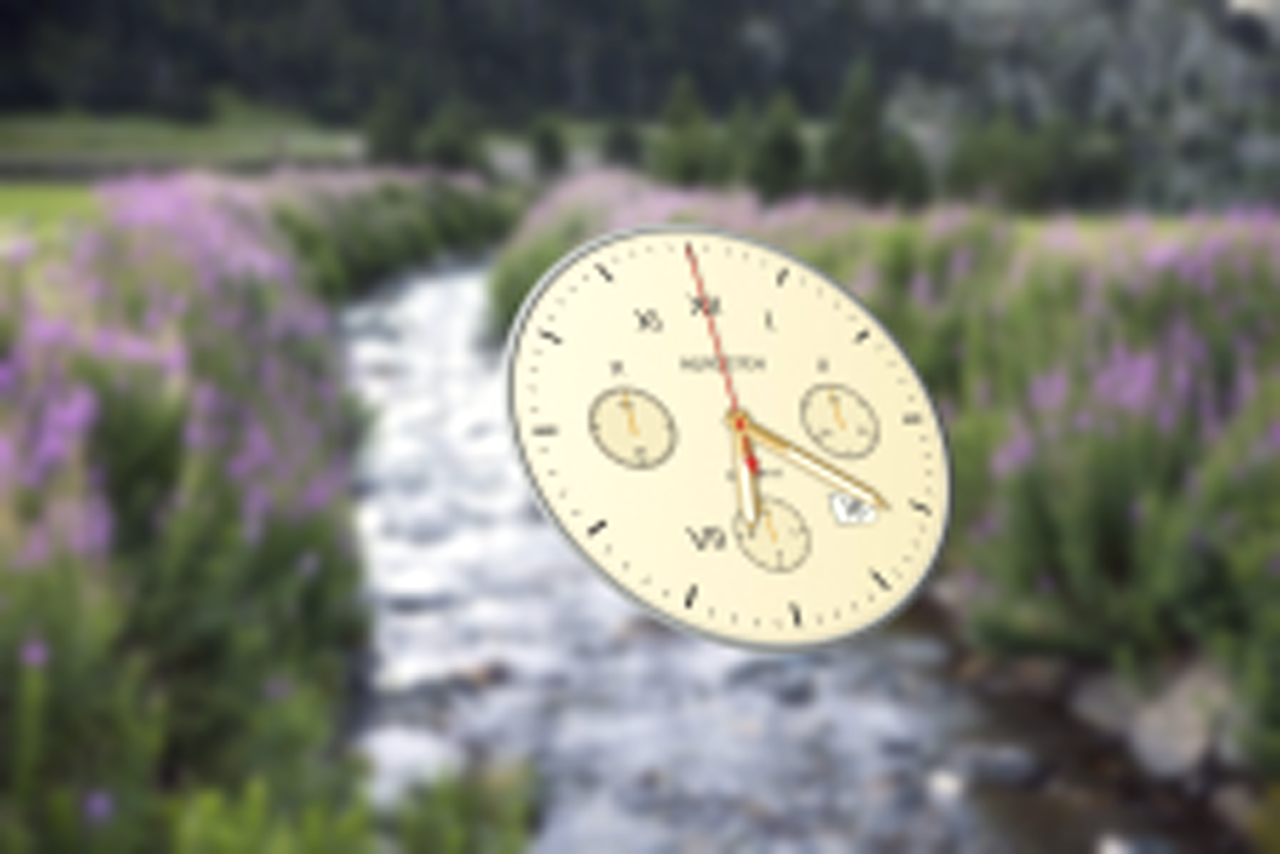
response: 6 h 21 min
